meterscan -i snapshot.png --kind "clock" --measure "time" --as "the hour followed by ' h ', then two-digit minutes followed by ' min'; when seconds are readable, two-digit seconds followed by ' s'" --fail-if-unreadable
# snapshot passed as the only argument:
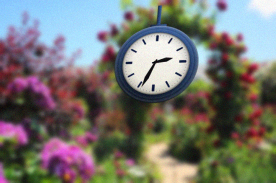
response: 2 h 34 min
